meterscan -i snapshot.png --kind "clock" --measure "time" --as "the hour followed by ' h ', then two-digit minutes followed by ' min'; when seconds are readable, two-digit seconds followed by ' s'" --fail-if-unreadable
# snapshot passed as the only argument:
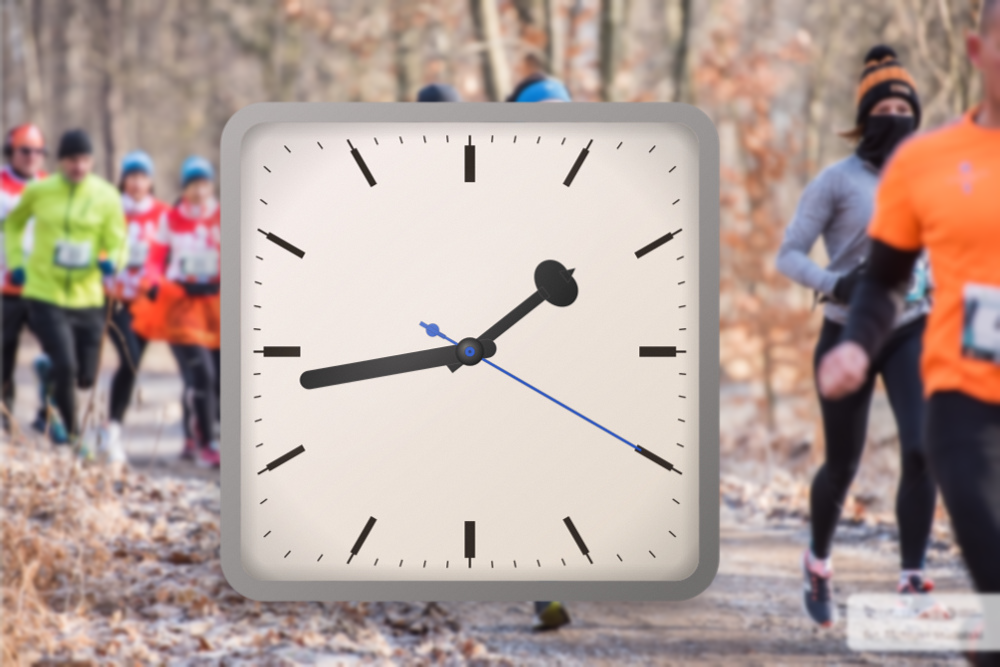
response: 1 h 43 min 20 s
